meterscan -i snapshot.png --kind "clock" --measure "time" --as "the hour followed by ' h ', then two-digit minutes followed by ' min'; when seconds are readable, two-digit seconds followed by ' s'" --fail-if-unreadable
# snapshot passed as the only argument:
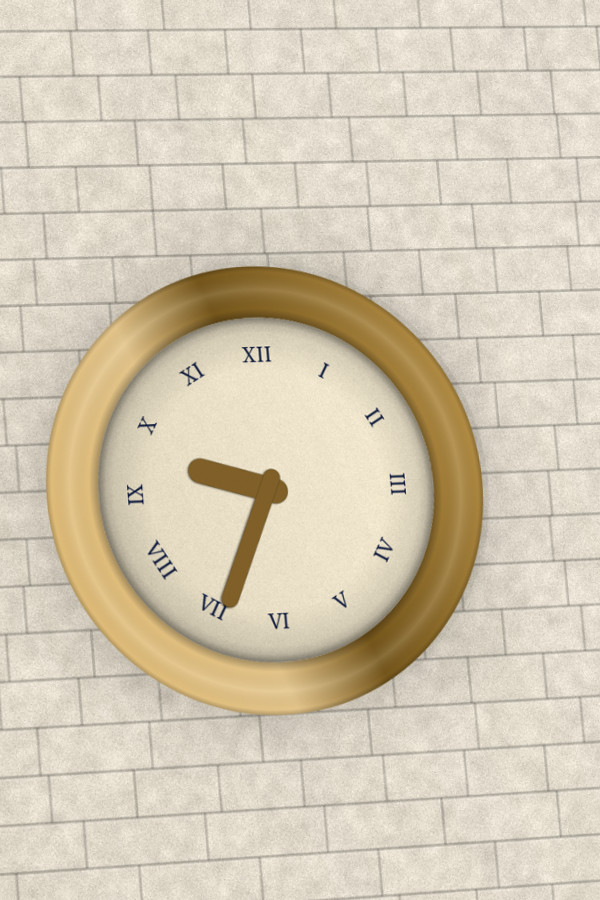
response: 9 h 34 min
